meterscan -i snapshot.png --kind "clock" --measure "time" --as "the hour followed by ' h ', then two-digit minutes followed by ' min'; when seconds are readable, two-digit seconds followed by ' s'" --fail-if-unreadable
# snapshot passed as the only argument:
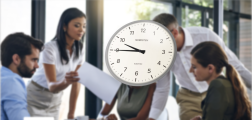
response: 9 h 45 min
